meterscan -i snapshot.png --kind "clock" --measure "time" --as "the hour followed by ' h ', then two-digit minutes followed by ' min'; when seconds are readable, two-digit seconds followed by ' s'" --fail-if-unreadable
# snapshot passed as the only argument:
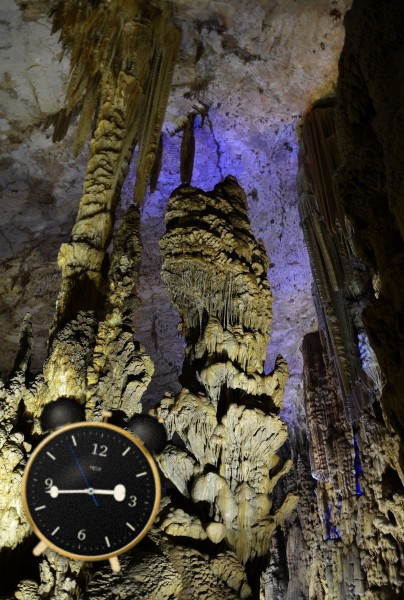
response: 2 h 42 min 54 s
